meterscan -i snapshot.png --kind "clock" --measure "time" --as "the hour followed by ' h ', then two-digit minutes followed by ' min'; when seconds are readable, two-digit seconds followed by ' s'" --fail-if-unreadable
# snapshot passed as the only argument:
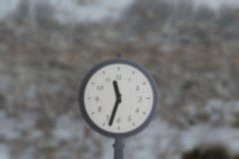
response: 11 h 33 min
